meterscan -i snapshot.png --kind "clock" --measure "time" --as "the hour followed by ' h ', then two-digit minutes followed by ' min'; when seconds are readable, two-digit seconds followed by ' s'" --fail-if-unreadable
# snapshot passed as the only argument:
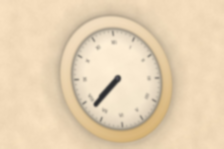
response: 7 h 38 min
